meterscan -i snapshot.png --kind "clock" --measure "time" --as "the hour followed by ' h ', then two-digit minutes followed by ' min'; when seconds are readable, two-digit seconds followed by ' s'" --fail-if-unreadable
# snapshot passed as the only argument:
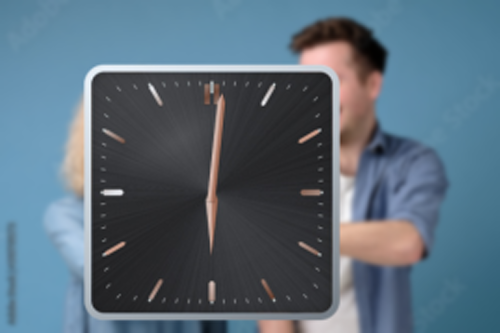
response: 6 h 01 min
